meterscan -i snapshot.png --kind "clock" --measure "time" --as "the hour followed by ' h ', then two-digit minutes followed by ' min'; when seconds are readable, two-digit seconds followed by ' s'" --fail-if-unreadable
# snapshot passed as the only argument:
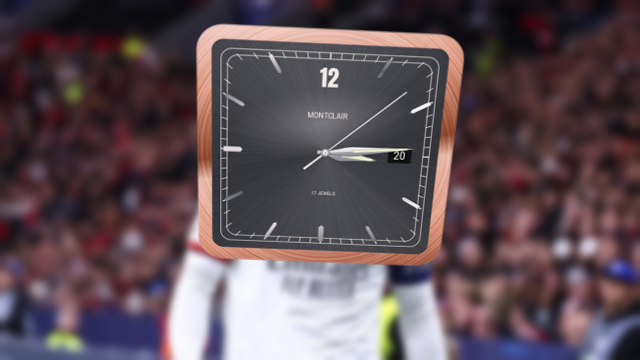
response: 3 h 14 min 08 s
